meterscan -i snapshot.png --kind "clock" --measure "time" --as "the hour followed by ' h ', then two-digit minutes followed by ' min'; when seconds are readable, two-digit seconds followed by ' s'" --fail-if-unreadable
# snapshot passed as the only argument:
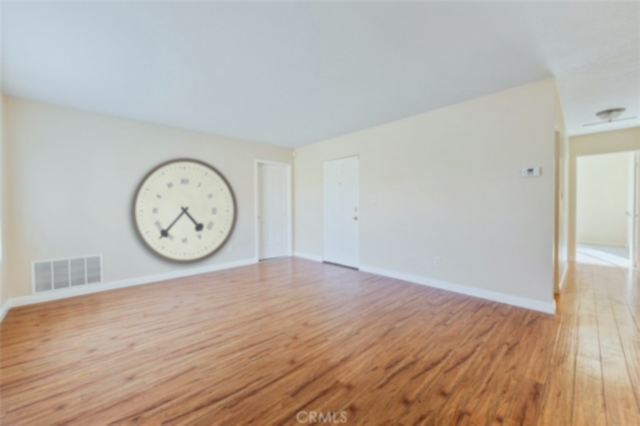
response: 4 h 37 min
